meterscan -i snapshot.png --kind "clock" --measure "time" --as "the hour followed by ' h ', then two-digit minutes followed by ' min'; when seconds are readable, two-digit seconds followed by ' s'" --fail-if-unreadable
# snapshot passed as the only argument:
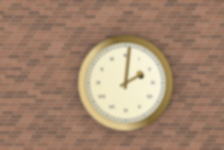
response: 2 h 01 min
